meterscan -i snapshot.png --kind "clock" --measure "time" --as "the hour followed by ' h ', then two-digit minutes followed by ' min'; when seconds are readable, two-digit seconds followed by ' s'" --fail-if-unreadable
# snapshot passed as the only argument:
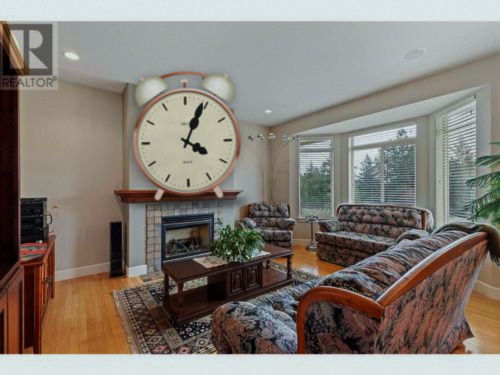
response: 4 h 04 min
